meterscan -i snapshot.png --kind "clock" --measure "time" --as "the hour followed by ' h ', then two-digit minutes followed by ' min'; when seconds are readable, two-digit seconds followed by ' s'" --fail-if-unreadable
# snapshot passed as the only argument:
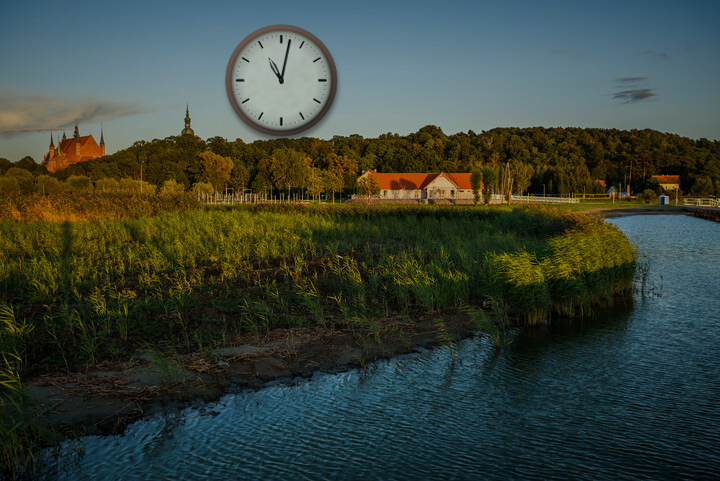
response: 11 h 02 min
